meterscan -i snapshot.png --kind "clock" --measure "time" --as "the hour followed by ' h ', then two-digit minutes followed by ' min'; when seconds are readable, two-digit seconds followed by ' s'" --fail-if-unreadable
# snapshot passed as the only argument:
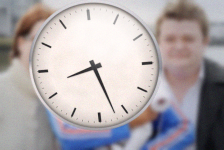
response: 8 h 27 min
